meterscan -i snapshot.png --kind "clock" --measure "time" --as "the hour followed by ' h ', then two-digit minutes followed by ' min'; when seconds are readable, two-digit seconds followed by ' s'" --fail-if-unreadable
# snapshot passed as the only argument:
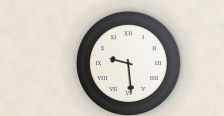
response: 9 h 29 min
